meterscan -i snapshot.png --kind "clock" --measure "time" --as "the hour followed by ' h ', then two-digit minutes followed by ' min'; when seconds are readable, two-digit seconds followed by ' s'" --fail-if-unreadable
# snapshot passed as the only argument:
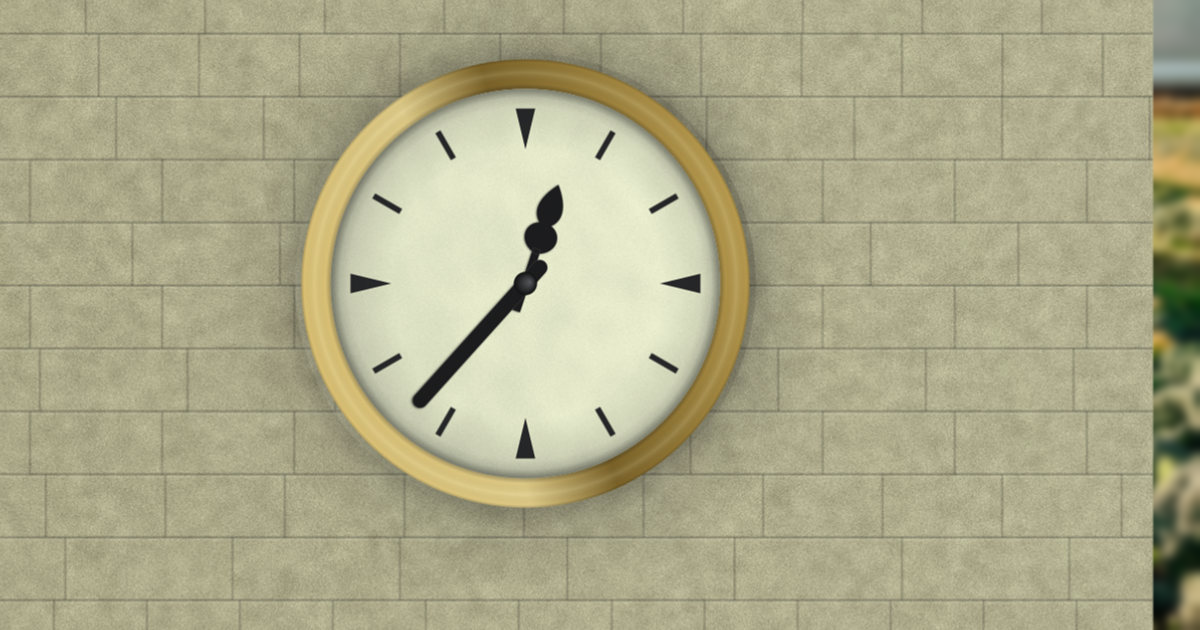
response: 12 h 37 min
